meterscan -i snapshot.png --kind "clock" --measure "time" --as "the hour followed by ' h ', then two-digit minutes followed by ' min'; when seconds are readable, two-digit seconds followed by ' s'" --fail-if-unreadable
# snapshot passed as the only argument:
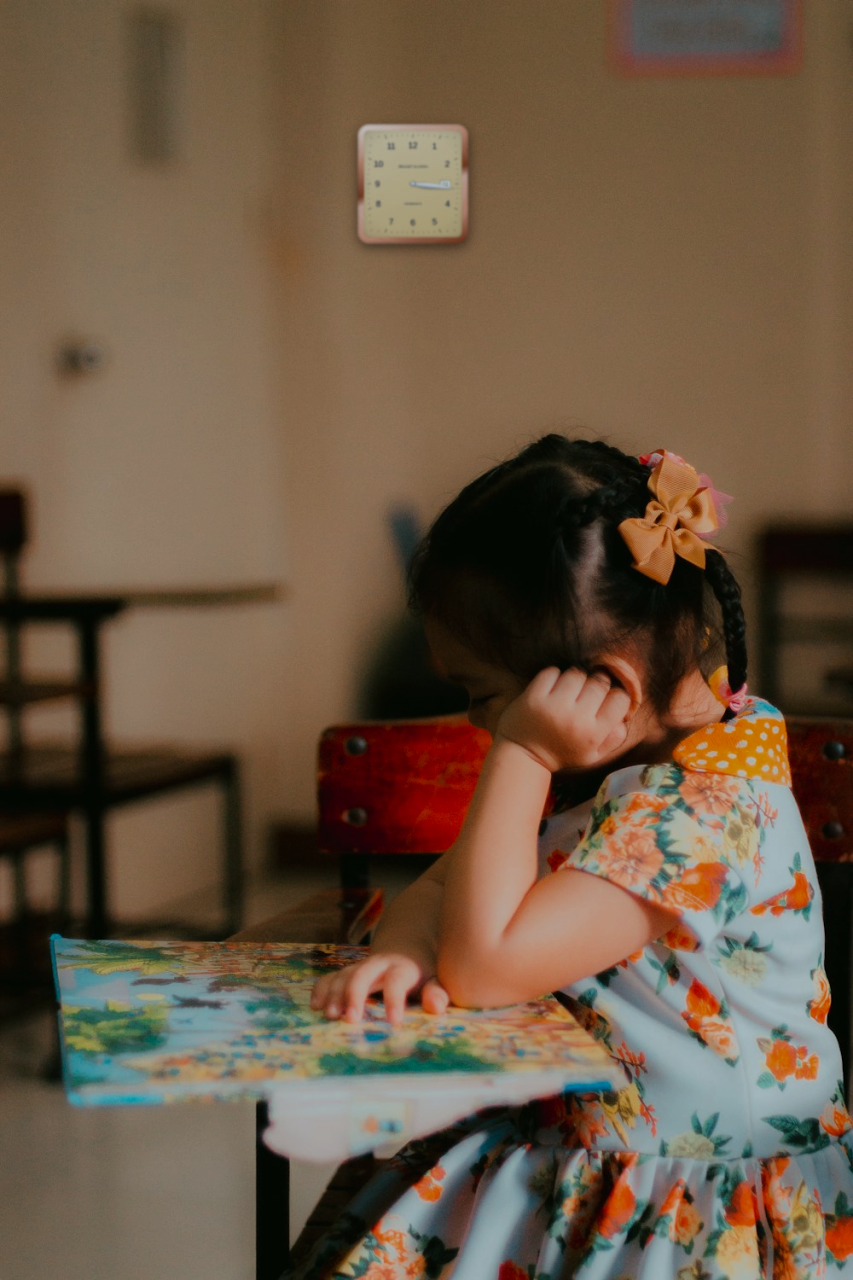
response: 3 h 16 min
